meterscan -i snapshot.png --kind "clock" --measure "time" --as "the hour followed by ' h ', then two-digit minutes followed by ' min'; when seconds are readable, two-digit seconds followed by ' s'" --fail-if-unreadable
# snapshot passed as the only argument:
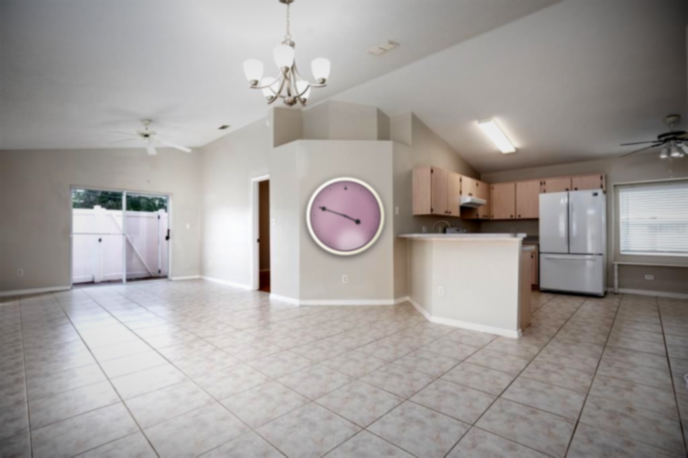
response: 3 h 48 min
